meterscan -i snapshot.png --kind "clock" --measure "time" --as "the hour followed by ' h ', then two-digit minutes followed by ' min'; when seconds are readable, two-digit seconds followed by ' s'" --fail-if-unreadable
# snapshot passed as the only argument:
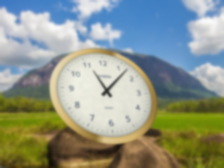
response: 11 h 07 min
